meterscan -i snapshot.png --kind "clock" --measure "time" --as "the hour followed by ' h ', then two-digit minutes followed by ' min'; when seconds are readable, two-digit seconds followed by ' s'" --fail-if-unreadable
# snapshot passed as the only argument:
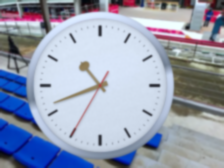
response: 10 h 41 min 35 s
